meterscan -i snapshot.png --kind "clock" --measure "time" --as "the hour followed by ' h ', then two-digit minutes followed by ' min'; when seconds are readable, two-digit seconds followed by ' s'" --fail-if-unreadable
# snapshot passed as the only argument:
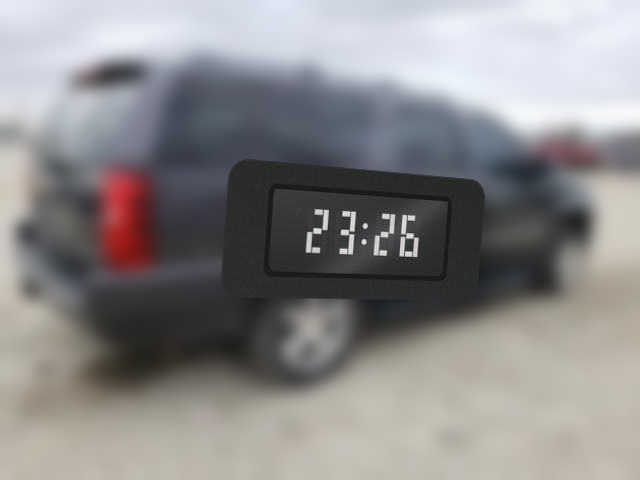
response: 23 h 26 min
